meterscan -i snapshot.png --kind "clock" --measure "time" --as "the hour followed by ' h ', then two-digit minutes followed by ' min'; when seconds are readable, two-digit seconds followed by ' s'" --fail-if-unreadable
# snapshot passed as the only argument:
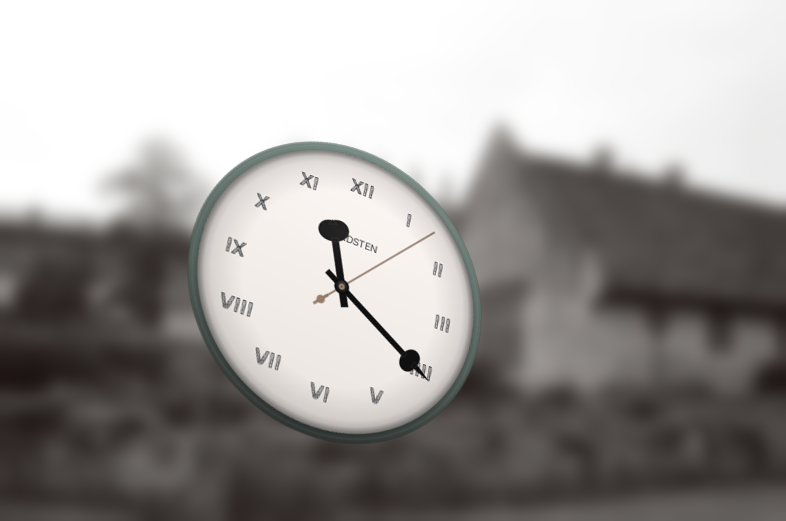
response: 11 h 20 min 07 s
